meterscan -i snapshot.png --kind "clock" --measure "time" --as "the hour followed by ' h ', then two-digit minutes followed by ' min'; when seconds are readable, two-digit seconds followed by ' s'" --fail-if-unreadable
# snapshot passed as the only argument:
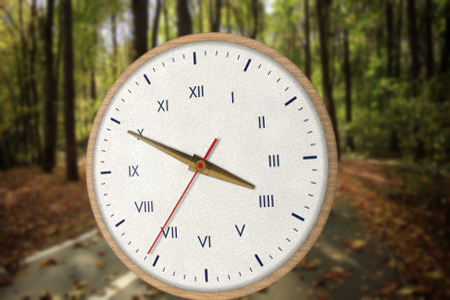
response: 3 h 49 min 36 s
